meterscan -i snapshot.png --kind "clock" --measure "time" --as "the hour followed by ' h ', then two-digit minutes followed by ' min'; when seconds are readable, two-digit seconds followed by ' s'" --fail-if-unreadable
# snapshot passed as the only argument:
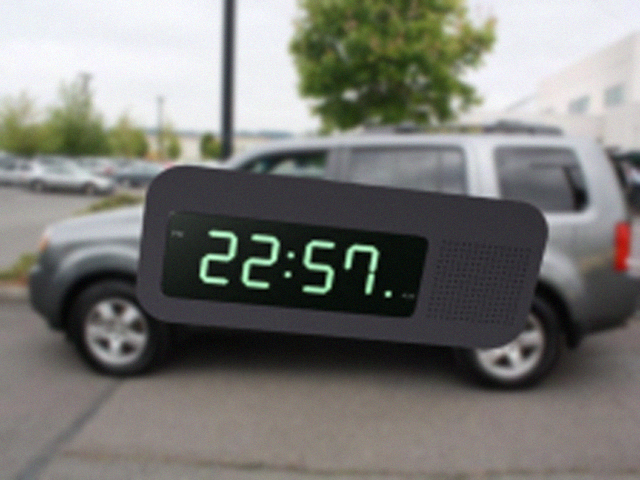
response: 22 h 57 min
